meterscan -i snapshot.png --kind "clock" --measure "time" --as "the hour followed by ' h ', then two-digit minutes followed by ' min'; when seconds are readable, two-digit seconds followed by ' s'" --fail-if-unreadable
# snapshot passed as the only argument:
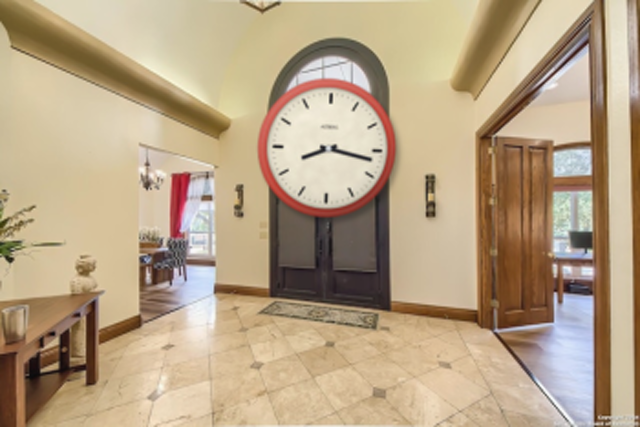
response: 8 h 17 min
